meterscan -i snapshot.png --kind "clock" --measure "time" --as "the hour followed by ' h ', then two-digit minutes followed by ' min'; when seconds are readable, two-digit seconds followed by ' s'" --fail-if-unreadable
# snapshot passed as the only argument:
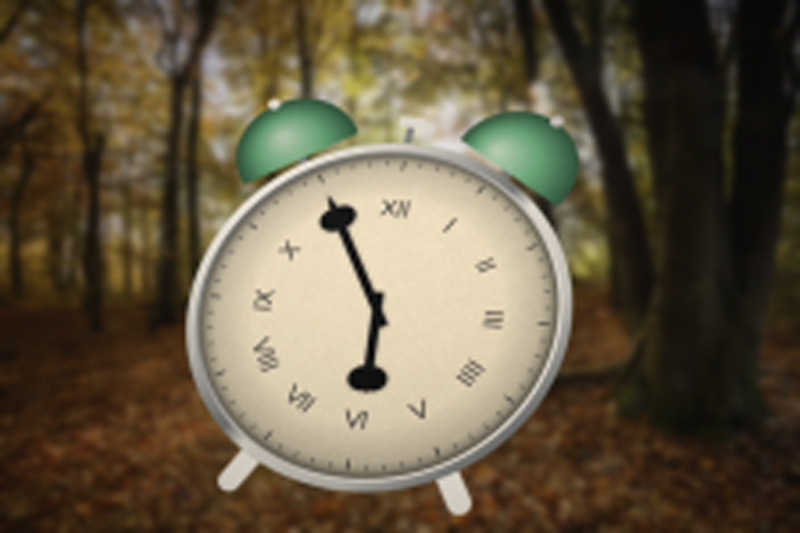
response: 5 h 55 min
